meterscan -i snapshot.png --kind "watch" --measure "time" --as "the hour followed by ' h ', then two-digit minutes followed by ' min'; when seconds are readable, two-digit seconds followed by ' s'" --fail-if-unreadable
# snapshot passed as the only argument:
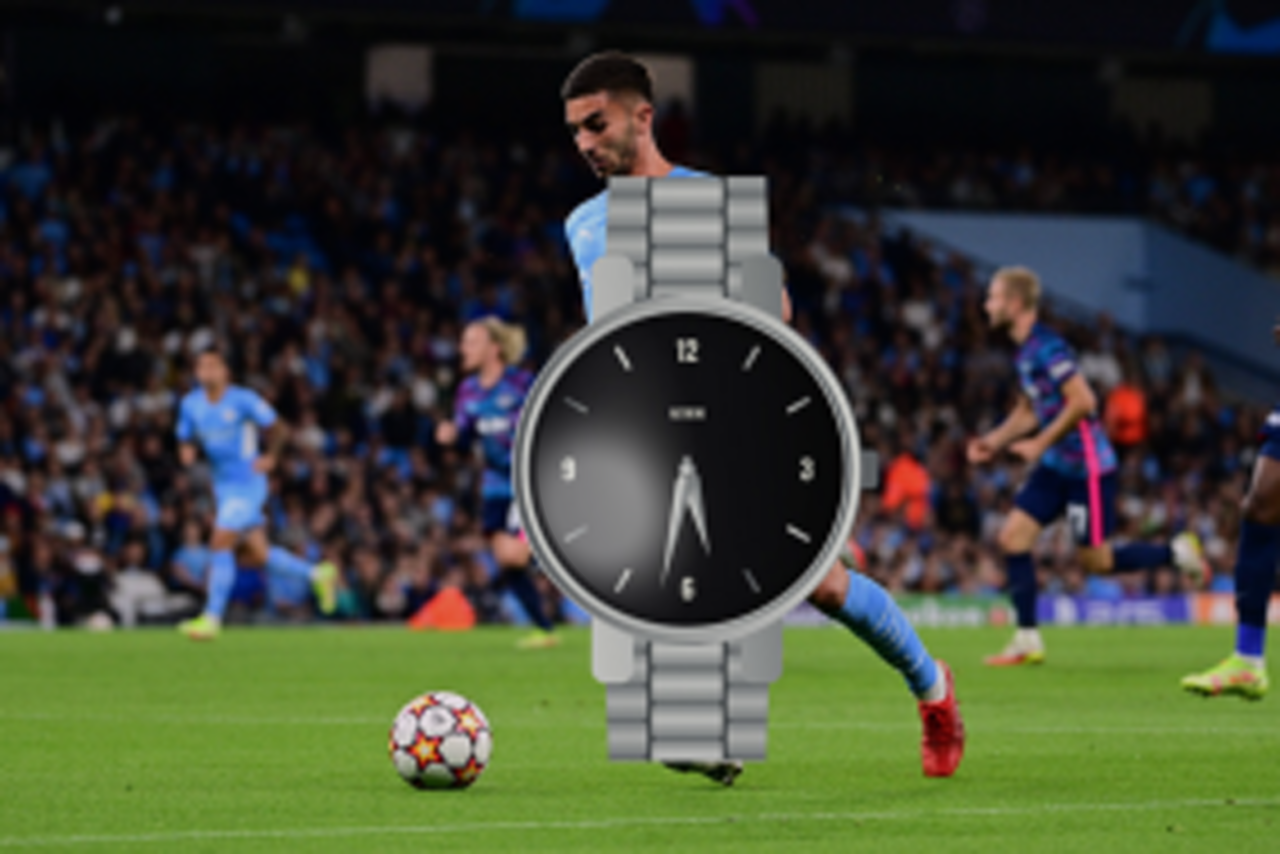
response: 5 h 32 min
